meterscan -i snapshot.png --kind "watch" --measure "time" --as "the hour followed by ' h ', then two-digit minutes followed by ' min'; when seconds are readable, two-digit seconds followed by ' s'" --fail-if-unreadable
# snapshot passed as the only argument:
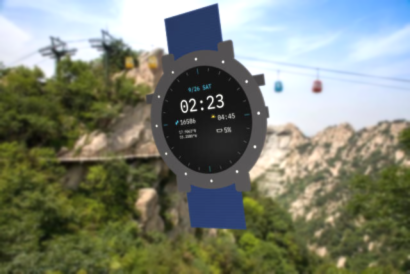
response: 2 h 23 min
